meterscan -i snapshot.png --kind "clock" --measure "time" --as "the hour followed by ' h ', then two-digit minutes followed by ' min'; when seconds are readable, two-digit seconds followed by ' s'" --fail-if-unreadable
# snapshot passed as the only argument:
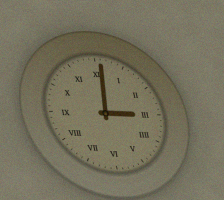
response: 3 h 01 min
